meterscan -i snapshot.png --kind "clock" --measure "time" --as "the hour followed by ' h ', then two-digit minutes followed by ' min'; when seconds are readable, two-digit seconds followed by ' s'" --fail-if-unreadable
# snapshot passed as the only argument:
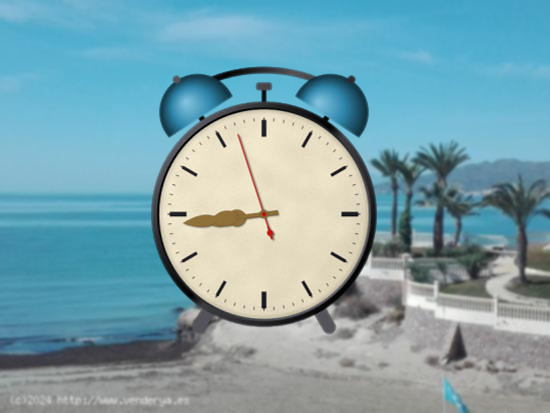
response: 8 h 43 min 57 s
